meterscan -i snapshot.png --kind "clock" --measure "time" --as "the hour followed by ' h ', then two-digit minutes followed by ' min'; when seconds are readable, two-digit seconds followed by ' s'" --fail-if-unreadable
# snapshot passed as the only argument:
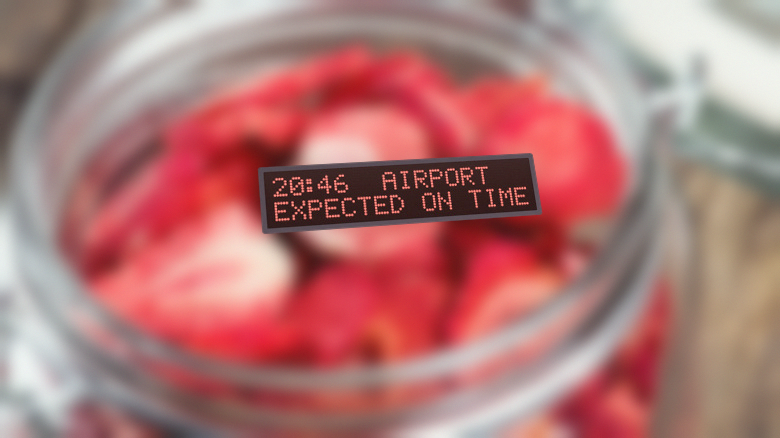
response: 20 h 46 min
